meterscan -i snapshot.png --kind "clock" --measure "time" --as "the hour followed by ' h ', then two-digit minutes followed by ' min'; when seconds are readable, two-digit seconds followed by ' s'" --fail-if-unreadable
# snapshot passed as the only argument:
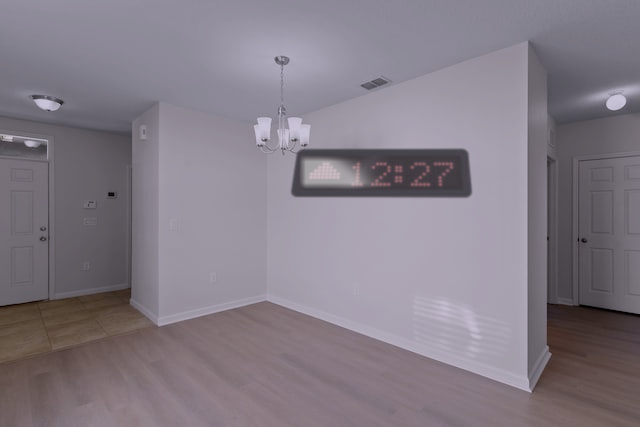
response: 12 h 27 min
